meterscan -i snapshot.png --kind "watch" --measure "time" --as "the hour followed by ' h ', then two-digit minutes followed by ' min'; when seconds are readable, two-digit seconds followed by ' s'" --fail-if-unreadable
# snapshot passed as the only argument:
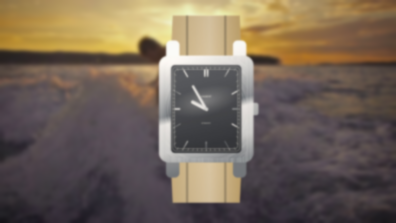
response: 9 h 55 min
